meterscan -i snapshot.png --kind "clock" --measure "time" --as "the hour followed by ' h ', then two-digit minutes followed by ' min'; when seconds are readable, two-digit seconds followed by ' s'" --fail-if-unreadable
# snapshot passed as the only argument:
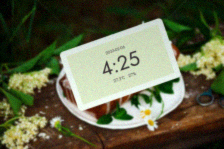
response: 4 h 25 min
